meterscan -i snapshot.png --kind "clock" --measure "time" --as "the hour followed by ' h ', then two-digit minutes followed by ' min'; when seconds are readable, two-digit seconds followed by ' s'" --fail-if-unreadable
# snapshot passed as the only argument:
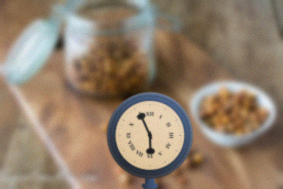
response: 5 h 56 min
